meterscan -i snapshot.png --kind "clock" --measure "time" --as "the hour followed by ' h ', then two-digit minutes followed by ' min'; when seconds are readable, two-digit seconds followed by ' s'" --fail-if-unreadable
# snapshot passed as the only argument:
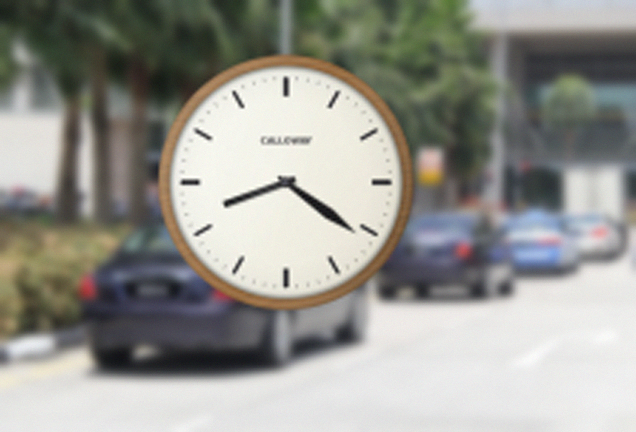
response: 8 h 21 min
